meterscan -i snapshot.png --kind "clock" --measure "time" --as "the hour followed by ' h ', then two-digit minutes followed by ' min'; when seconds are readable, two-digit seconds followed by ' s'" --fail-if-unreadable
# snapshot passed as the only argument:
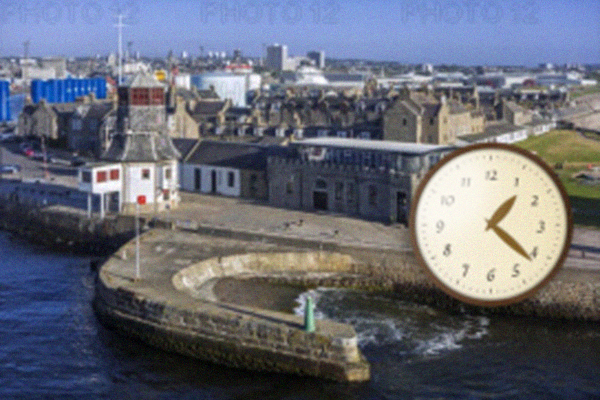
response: 1 h 22 min
